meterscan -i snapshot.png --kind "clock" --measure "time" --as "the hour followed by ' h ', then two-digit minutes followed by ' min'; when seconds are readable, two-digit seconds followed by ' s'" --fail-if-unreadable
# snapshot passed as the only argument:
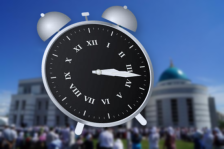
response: 3 h 17 min
